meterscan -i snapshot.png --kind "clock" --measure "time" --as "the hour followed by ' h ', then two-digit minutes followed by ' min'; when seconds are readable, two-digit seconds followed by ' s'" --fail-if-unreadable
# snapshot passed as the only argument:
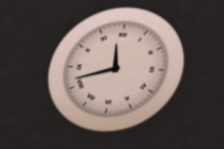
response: 11 h 42 min
